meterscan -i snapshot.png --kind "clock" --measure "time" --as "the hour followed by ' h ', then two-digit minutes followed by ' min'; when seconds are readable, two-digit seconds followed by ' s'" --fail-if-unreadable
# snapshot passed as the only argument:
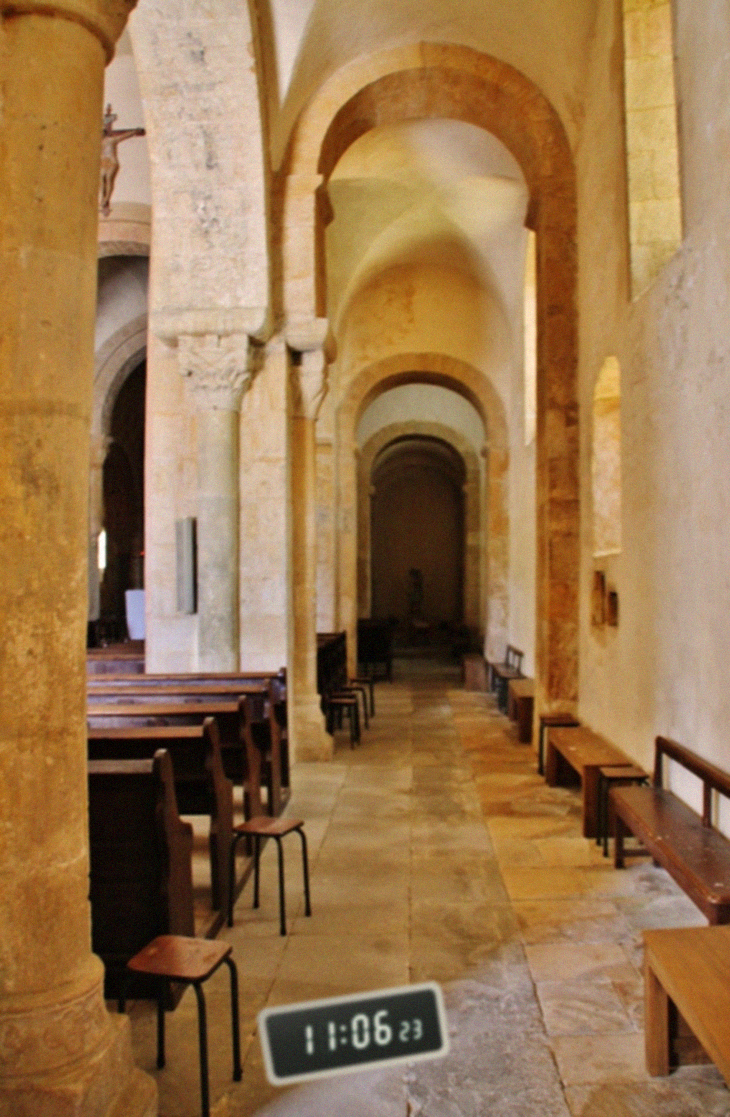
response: 11 h 06 min 23 s
